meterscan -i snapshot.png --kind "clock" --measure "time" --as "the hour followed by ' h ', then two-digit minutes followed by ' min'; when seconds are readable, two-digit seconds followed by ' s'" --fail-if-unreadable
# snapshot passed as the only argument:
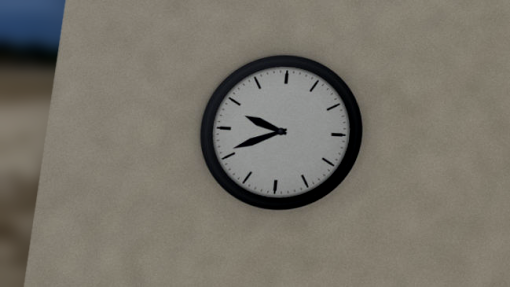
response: 9 h 41 min
